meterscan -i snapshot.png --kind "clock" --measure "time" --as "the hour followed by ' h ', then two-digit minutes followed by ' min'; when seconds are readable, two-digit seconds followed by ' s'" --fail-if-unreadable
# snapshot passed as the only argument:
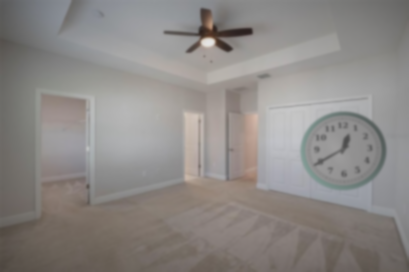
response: 12 h 40 min
